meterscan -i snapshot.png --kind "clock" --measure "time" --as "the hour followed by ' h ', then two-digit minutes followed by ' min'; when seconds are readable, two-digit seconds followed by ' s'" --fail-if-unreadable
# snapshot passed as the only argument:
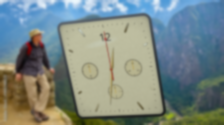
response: 12 h 32 min
